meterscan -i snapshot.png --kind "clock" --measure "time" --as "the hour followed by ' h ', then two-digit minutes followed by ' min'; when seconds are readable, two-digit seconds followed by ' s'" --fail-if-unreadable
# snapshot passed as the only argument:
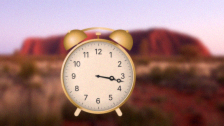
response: 3 h 17 min
